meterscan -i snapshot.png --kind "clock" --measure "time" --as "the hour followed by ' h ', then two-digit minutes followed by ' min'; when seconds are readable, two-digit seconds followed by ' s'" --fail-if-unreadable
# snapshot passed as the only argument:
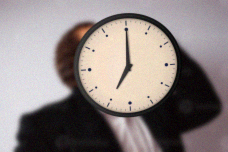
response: 7 h 00 min
